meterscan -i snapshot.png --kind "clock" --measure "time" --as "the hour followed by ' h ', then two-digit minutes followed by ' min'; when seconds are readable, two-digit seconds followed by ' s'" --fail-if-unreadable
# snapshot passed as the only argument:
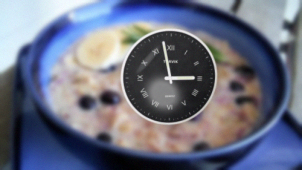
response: 2 h 58 min
